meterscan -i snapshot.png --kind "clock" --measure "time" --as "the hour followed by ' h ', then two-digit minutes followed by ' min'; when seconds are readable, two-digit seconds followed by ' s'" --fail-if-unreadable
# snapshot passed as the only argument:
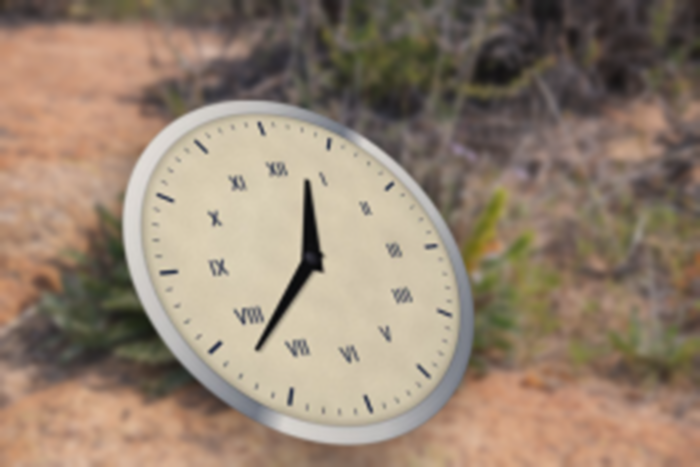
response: 12 h 38 min
